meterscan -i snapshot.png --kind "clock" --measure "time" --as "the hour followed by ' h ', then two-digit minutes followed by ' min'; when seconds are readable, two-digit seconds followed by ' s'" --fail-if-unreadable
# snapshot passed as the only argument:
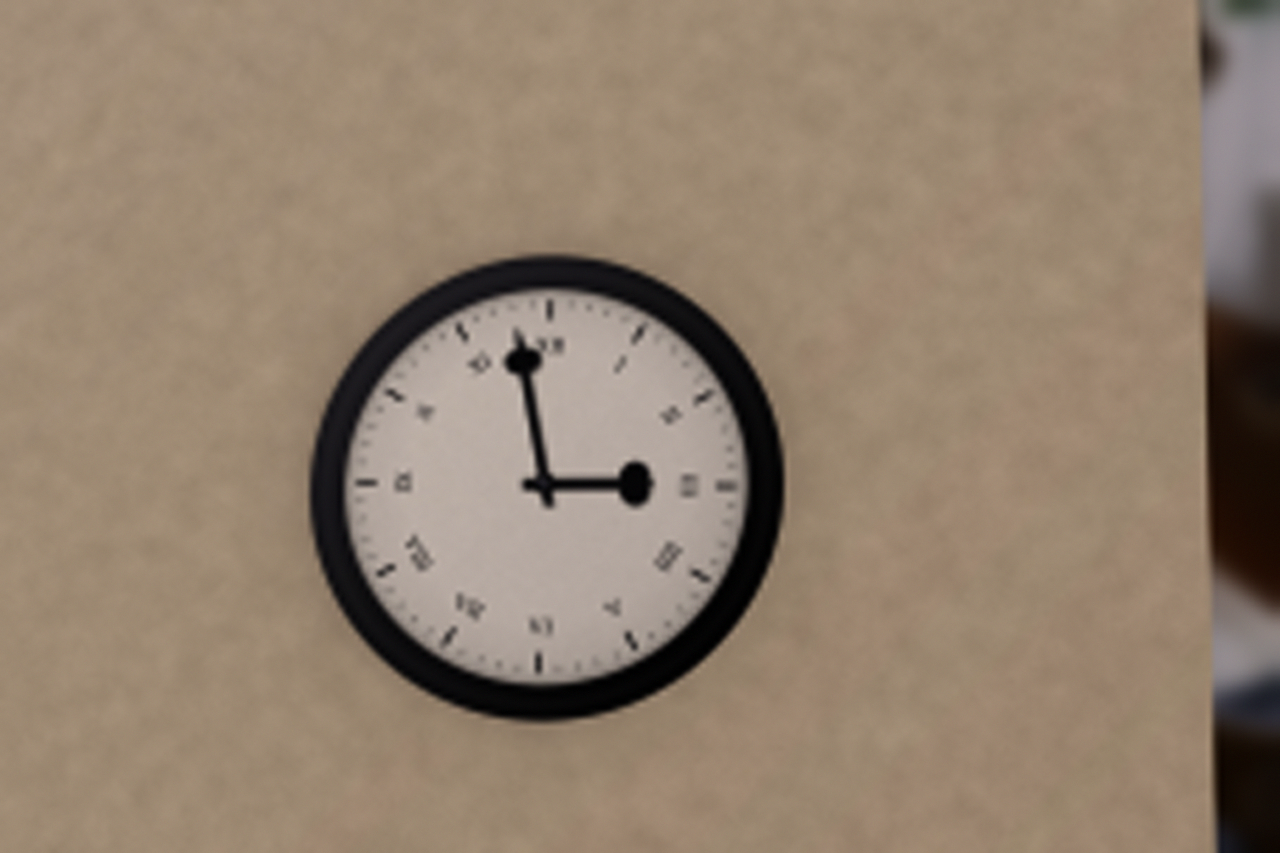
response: 2 h 58 min
